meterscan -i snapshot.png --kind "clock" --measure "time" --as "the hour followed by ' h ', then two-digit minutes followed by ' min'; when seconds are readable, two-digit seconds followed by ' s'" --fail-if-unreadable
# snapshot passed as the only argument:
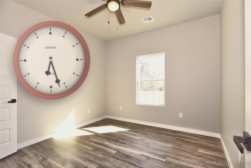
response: 6 h 27 min
